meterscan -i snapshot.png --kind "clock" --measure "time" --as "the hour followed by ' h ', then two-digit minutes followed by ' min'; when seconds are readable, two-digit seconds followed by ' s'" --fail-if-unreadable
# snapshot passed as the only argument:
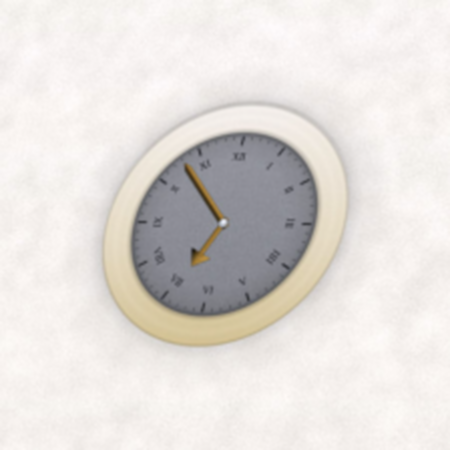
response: 6 h 53 min
